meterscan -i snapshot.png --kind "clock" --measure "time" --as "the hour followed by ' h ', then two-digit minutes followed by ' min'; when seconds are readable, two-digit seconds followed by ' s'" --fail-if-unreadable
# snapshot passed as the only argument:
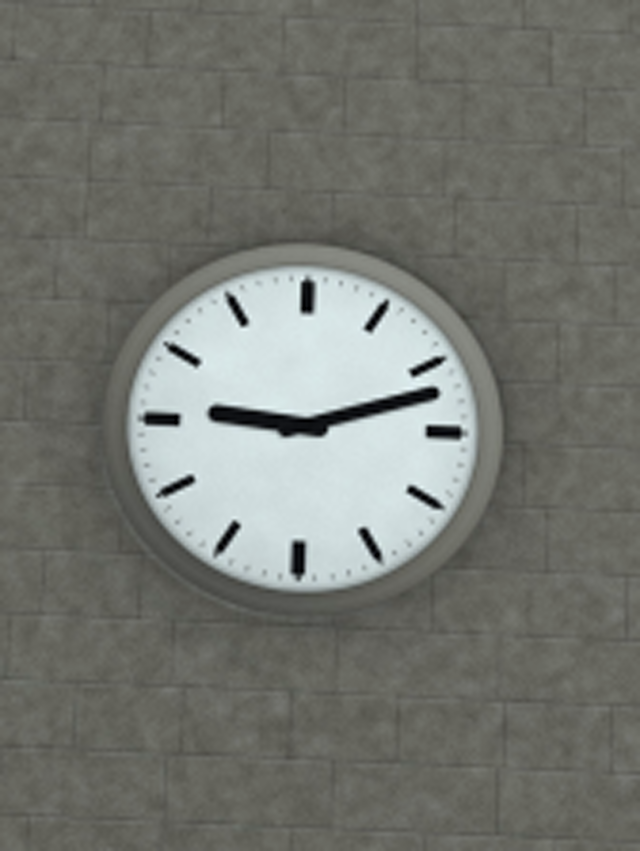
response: 9 h 12 min
